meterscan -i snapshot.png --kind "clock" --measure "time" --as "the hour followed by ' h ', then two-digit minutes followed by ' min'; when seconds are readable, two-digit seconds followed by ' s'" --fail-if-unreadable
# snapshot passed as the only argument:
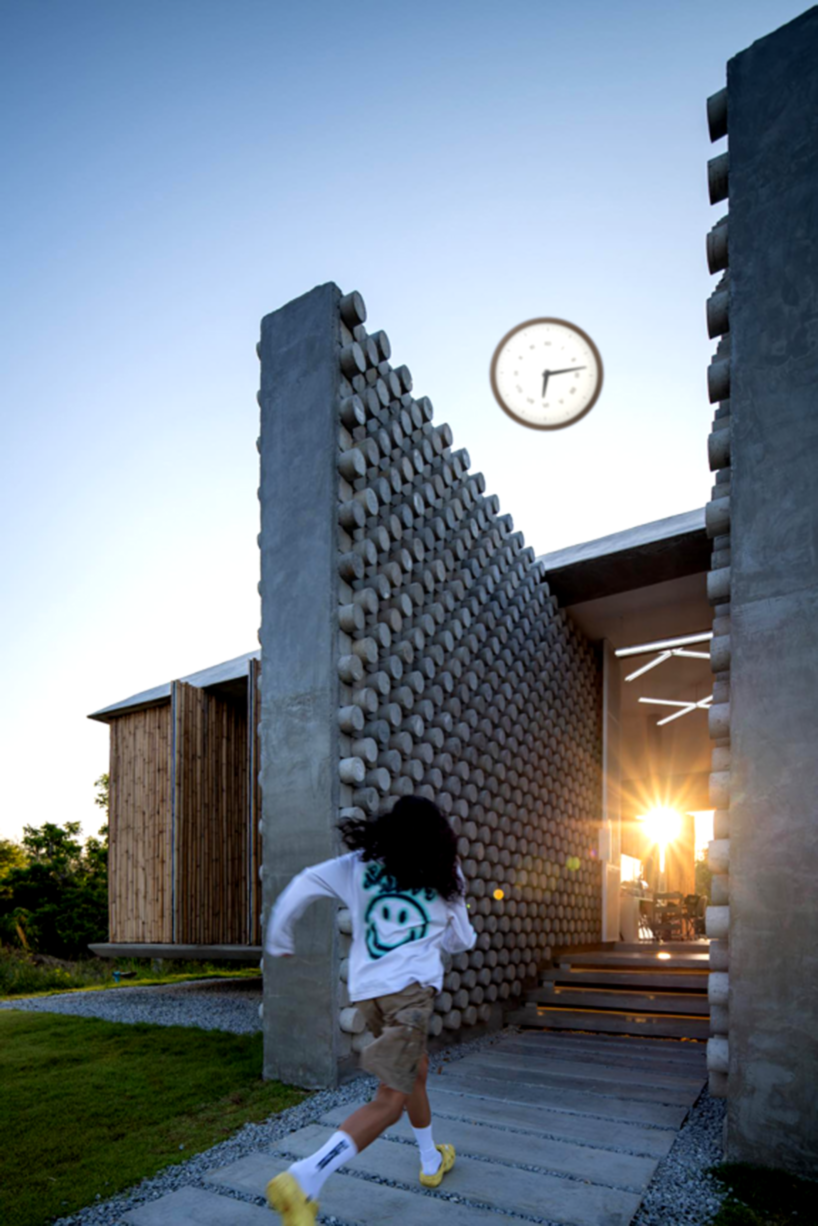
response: 6 h 13 min
